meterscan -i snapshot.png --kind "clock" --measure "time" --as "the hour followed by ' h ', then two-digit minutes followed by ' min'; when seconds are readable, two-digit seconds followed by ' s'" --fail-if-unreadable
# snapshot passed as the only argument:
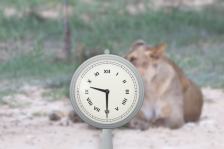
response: 9 h 30 min
